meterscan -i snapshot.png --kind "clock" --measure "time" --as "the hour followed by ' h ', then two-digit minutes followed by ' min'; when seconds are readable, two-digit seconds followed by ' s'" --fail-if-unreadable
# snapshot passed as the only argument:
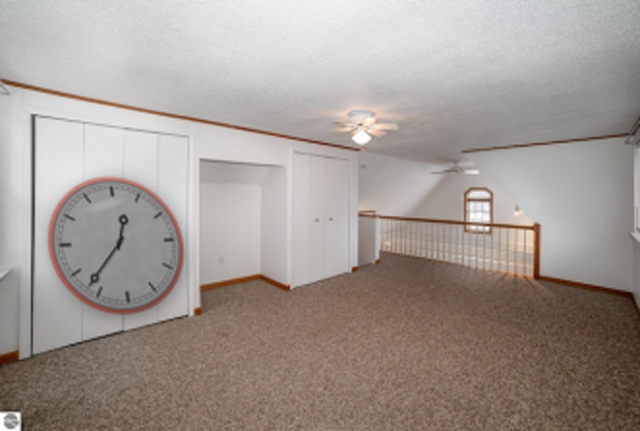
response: 12 h 37 min
